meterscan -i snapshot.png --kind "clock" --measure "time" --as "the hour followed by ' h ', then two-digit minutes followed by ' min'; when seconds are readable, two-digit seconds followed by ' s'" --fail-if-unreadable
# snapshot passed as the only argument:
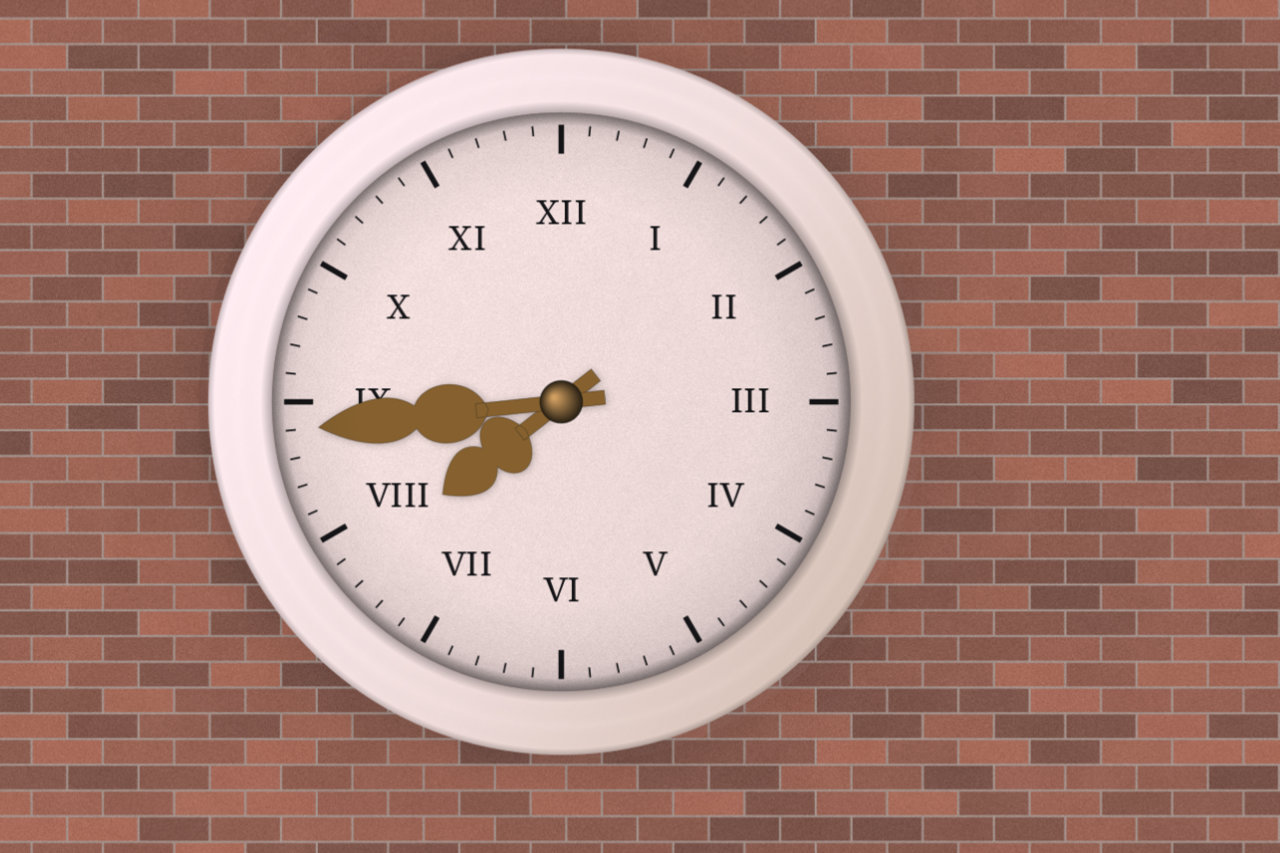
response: 7 h 44 min
